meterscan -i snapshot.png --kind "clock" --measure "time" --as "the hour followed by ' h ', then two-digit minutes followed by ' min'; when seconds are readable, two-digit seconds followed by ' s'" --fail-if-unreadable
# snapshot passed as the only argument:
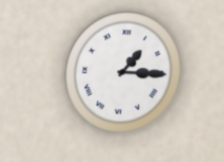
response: 1 h 15 min
